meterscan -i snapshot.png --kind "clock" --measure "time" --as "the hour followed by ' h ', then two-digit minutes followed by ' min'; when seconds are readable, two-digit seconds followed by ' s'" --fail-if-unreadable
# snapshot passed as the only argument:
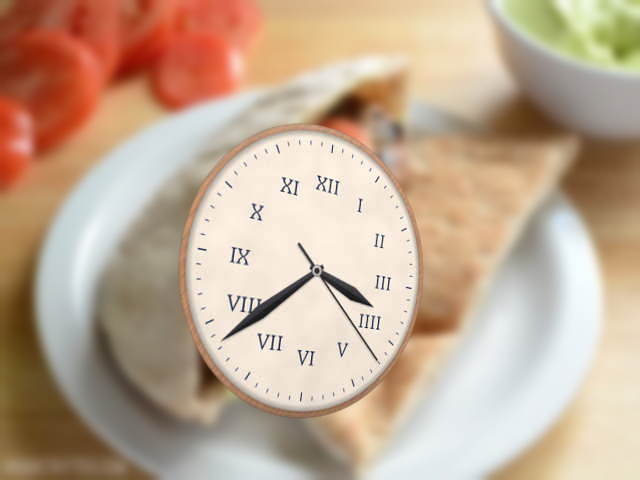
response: 3 h 38 min 22 s
